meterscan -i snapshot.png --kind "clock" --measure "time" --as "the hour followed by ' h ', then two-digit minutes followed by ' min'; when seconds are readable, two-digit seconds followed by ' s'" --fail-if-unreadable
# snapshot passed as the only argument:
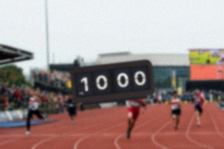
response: 10 h 00 min
